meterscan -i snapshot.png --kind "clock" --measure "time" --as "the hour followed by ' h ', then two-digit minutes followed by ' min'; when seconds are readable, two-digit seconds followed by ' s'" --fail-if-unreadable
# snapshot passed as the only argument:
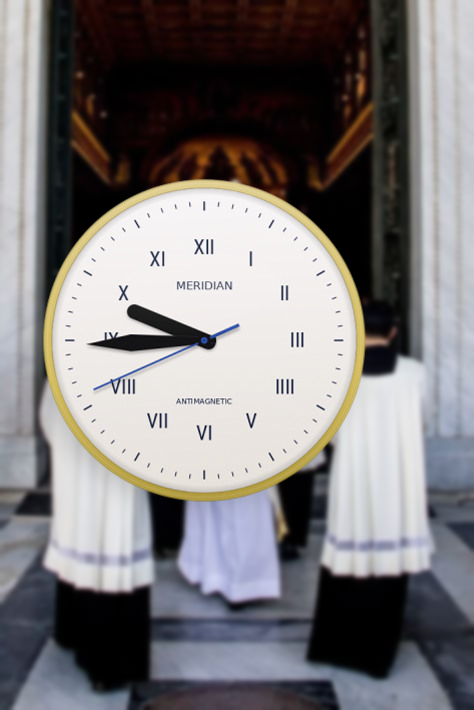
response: 9 h 44 min 41 s
